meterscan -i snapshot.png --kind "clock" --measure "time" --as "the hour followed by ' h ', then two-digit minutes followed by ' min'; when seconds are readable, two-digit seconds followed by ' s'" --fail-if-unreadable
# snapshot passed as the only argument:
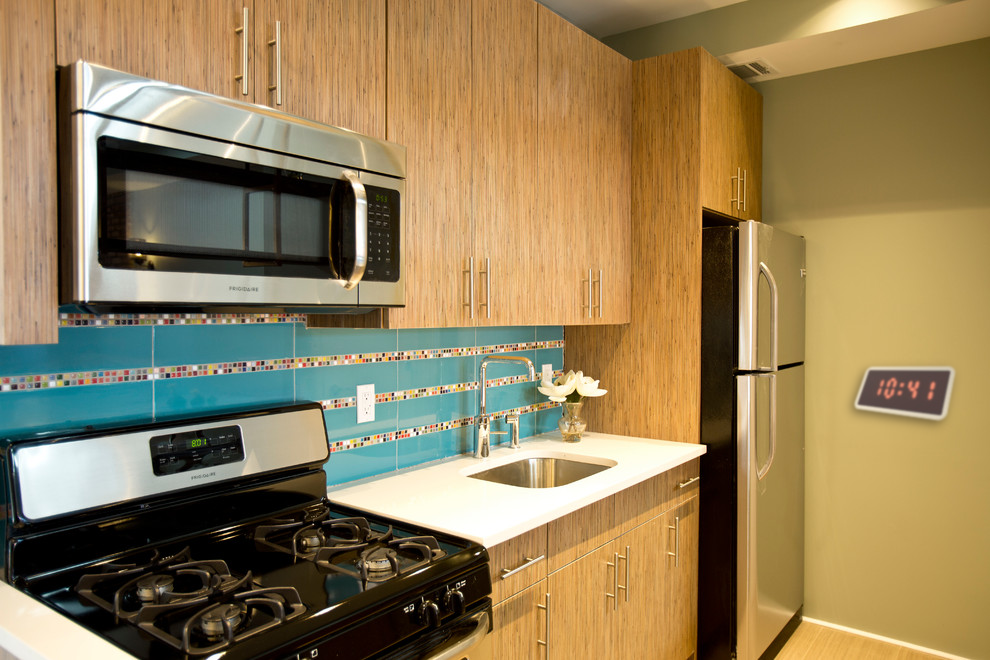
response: 10 h 41 min
